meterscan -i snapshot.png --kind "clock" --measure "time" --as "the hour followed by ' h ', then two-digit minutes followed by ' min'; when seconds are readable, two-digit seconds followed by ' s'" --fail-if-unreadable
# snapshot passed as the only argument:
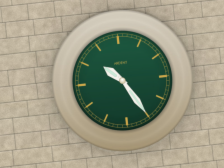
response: 10 h 25 min
